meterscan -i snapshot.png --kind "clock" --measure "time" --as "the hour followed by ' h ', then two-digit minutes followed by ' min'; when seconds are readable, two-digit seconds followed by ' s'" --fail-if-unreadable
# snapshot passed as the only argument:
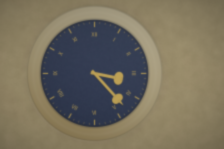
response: 3 h 23 min
